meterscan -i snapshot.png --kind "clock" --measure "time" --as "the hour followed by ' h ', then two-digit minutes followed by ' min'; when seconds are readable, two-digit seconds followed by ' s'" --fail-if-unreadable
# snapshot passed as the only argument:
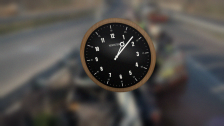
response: 1 h 08 min
